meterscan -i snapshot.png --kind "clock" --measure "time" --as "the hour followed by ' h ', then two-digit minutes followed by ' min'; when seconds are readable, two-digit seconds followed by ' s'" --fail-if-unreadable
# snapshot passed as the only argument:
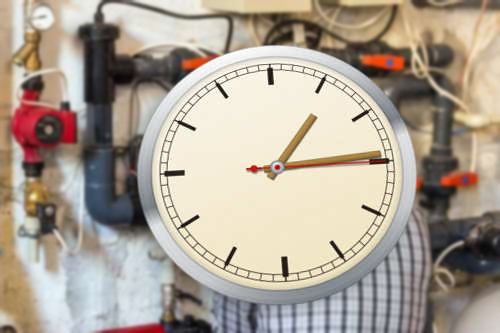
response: 1 h 14 min 15 s
